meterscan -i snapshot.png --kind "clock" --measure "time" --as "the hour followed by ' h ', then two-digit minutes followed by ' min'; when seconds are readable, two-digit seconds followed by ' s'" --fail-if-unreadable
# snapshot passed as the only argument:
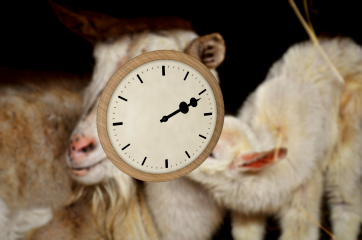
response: 2 h 11 min
